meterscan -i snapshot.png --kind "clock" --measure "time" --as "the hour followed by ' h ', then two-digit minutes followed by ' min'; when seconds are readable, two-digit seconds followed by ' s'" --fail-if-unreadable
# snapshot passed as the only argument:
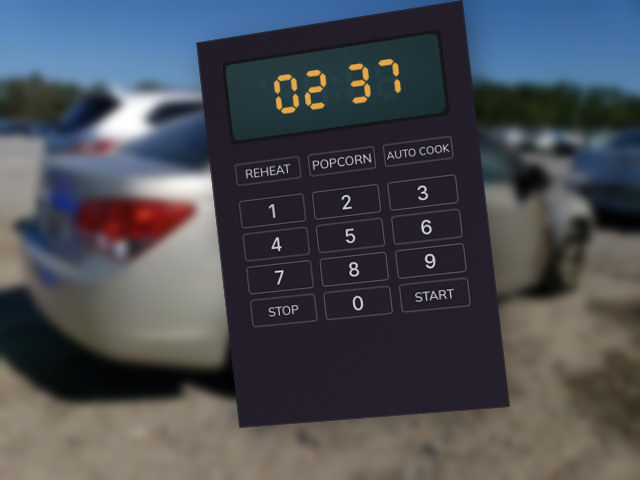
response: 2 h 37 min
